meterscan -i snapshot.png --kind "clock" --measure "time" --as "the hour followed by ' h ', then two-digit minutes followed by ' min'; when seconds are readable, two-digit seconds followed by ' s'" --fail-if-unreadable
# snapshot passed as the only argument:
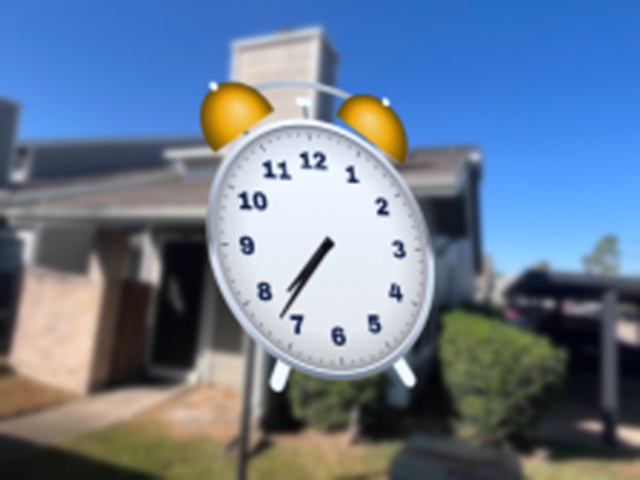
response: 7 h 37 min
